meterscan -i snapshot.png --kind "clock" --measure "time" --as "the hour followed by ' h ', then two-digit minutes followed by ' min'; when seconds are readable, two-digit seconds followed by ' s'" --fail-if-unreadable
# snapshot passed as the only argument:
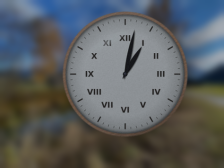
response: 1 h 02 min
